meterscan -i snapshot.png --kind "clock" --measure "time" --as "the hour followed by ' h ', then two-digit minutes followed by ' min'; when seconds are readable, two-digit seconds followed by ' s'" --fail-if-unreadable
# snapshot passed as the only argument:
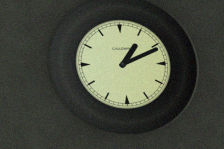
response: 1 h 11 min
